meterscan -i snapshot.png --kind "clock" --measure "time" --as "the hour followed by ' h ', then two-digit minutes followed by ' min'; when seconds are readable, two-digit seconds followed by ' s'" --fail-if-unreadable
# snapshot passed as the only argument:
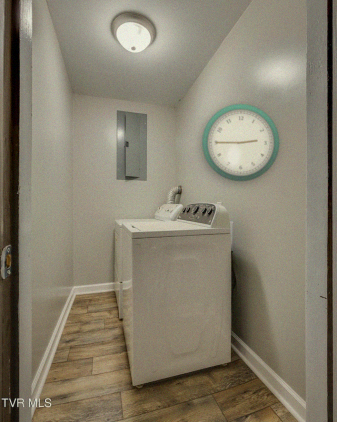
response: 2 h 45 min
